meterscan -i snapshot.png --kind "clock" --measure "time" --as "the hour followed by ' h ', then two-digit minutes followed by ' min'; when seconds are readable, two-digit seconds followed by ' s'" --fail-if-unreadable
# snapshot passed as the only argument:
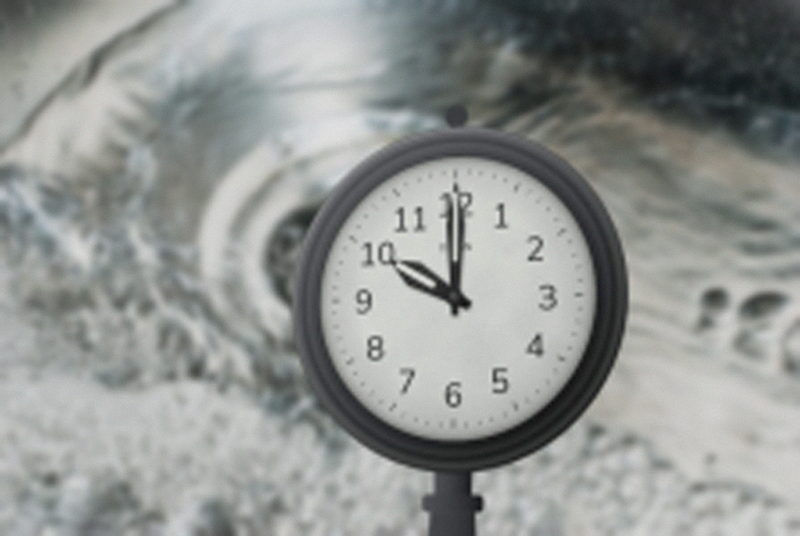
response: 10 h 00 min
